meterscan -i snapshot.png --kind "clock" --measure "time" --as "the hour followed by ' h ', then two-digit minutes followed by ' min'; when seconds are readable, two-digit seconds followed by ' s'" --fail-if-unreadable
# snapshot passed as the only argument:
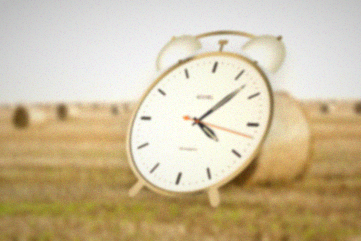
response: 4 h 07 min 17 s
